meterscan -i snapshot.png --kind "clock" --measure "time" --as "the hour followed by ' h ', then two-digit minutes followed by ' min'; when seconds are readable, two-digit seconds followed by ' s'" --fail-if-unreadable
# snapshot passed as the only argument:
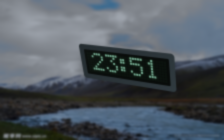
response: 23 h 51 min
